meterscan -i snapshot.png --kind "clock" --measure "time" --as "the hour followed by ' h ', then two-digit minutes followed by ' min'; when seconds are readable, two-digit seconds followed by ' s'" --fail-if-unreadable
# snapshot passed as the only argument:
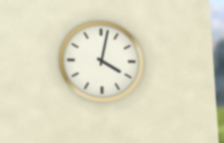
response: 4 h 02 min
